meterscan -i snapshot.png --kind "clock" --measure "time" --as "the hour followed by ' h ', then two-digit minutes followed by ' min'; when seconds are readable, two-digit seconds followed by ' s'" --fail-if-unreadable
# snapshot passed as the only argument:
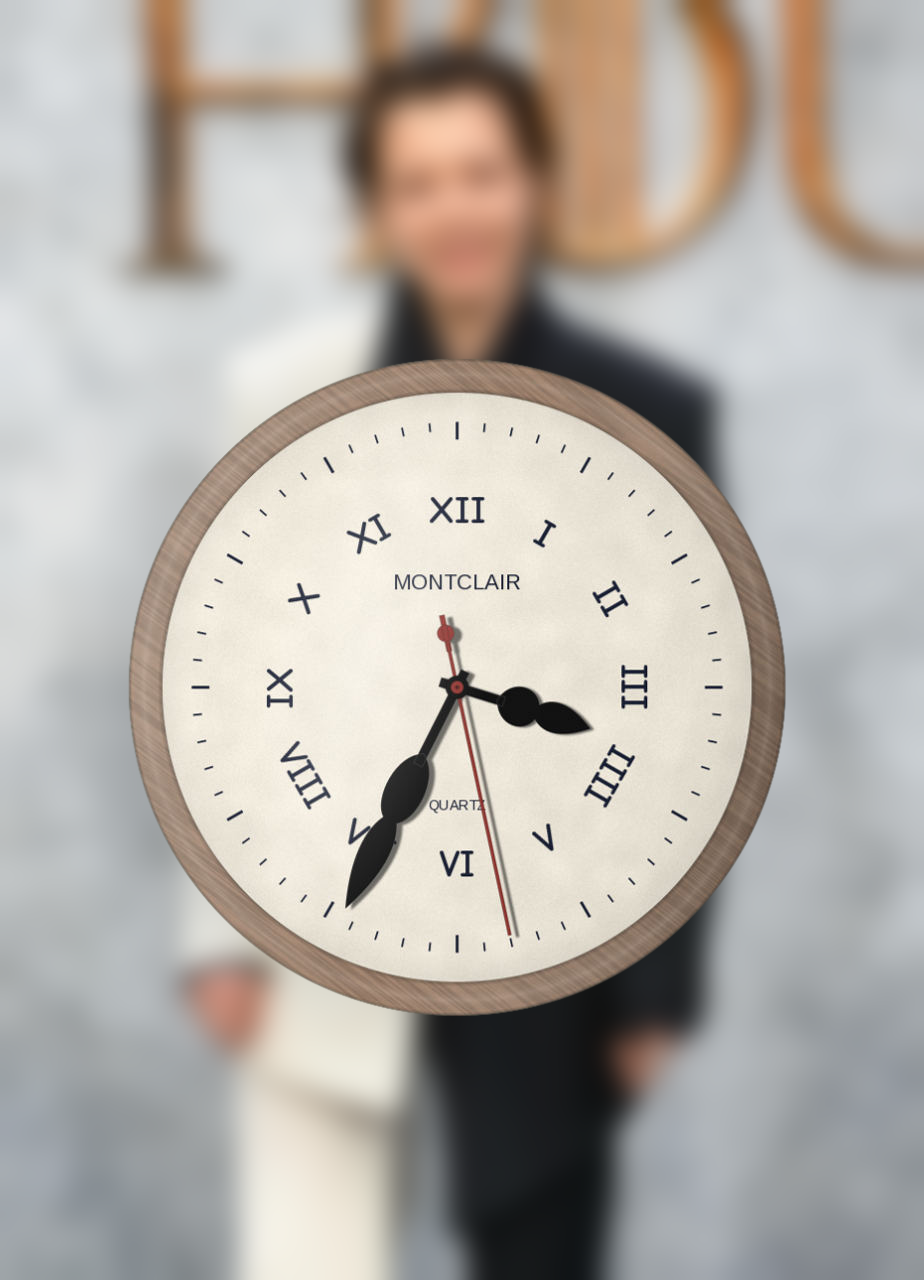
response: 3 h 34 min 28 s
